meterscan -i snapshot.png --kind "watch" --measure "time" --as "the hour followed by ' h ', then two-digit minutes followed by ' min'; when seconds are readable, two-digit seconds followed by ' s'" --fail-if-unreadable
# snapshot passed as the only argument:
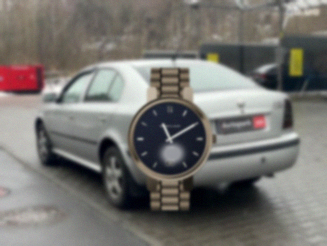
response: 11 h 10 min
